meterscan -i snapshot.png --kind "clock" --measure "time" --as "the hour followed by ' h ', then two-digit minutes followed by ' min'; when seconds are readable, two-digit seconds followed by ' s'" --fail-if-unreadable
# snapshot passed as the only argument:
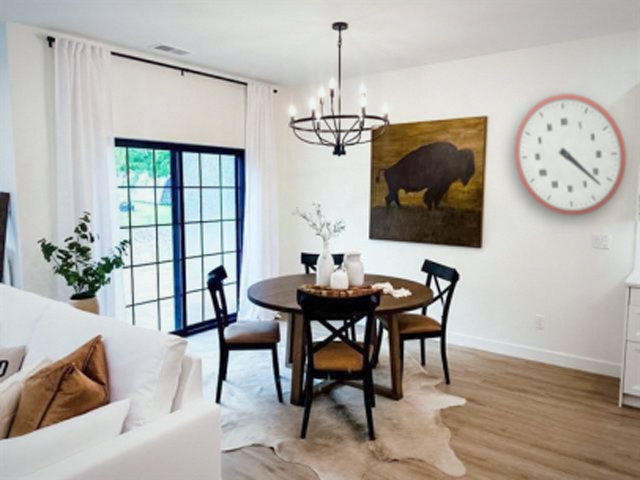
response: 4 h 22 min
